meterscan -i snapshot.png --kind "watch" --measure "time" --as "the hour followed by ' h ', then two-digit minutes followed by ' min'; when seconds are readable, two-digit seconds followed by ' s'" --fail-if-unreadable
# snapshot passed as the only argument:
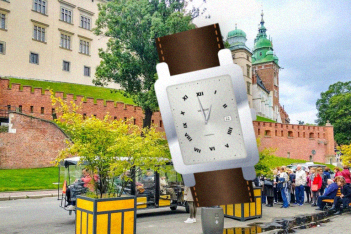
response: 12 h 59 min
